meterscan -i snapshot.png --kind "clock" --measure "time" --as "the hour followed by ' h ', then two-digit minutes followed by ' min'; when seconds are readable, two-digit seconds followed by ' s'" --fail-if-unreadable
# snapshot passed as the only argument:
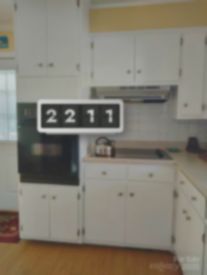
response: 22 h 11 min
